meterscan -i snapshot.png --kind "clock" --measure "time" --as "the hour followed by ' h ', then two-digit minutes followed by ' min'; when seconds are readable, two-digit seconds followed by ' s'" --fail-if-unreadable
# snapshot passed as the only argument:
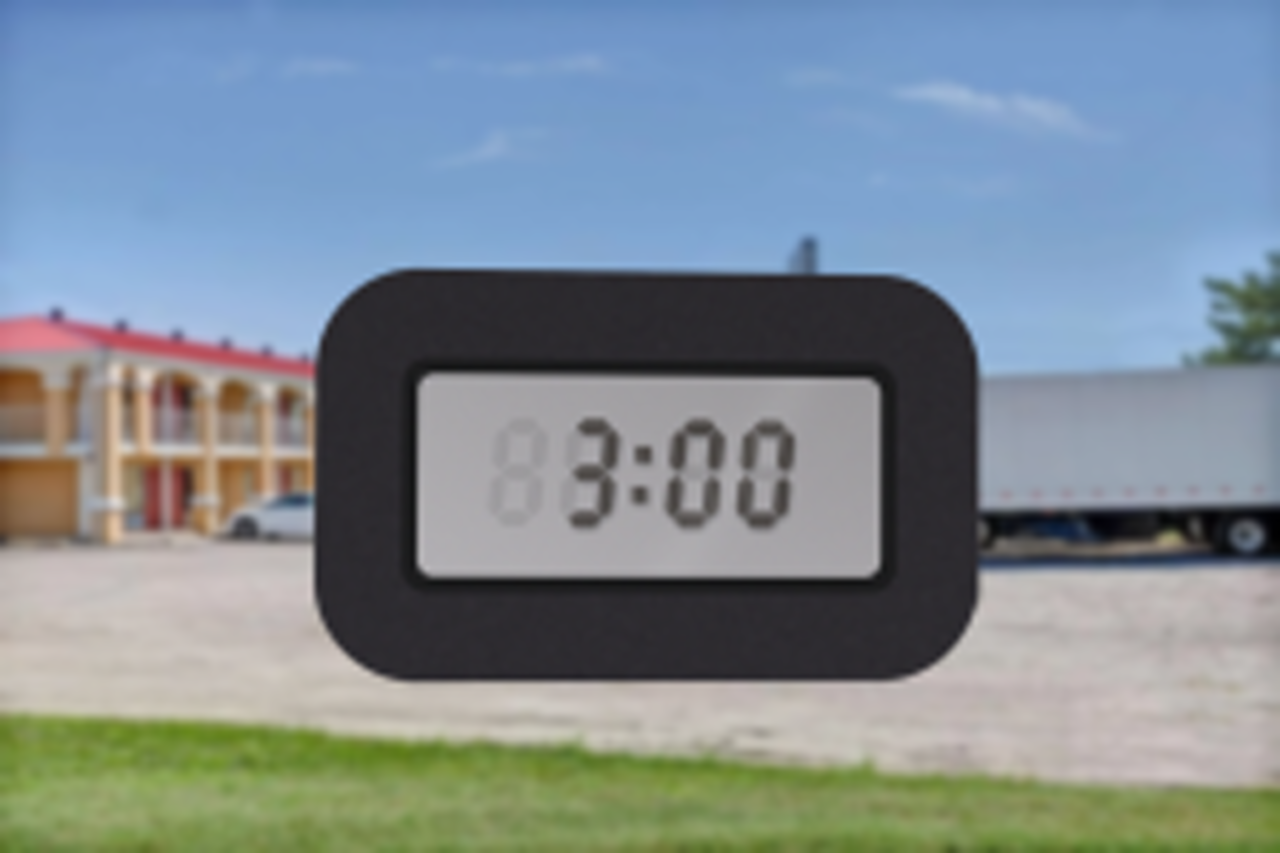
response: 3 h 00 min
